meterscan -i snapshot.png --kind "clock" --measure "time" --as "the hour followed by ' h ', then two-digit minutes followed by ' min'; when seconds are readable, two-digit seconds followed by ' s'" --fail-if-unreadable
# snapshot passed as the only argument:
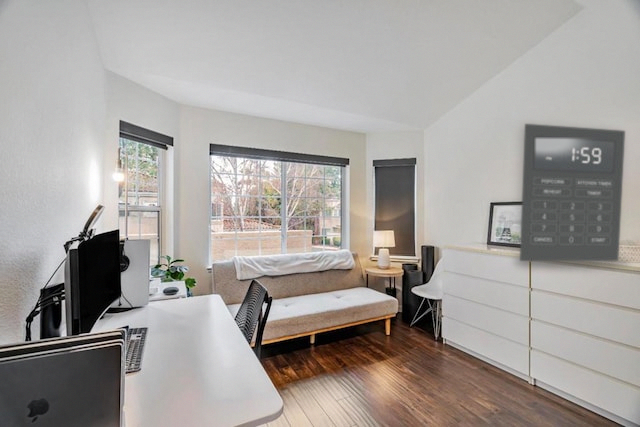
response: 1 h 59 min
